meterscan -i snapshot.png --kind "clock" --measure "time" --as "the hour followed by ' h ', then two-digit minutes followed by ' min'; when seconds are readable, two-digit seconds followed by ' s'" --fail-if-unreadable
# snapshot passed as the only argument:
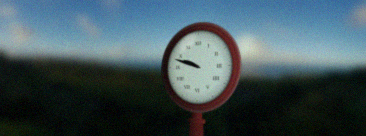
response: 9 h 48 min
